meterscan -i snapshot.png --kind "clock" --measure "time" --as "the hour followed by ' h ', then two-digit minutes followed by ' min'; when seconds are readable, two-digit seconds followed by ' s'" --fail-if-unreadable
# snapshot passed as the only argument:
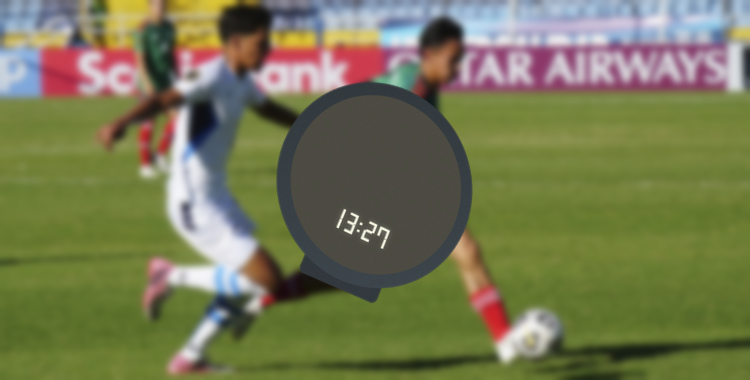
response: 13 h 27 min
